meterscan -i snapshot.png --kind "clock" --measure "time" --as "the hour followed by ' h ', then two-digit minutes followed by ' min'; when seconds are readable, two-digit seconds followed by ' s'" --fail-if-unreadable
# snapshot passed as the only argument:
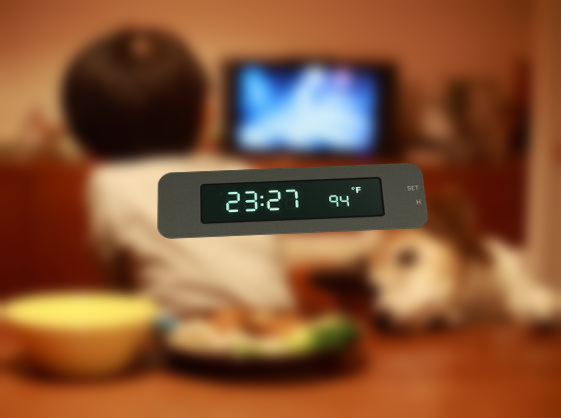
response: 23 h 27 min
